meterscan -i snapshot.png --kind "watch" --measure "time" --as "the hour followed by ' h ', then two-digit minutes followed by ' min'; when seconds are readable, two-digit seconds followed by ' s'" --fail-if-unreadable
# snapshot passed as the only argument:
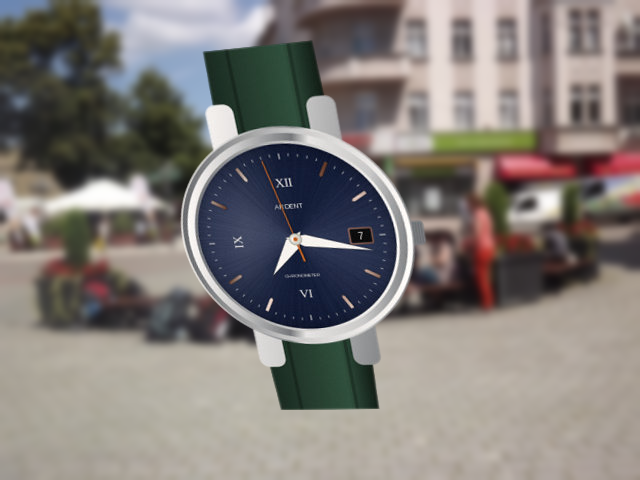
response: 7 h 16 min 58 s
